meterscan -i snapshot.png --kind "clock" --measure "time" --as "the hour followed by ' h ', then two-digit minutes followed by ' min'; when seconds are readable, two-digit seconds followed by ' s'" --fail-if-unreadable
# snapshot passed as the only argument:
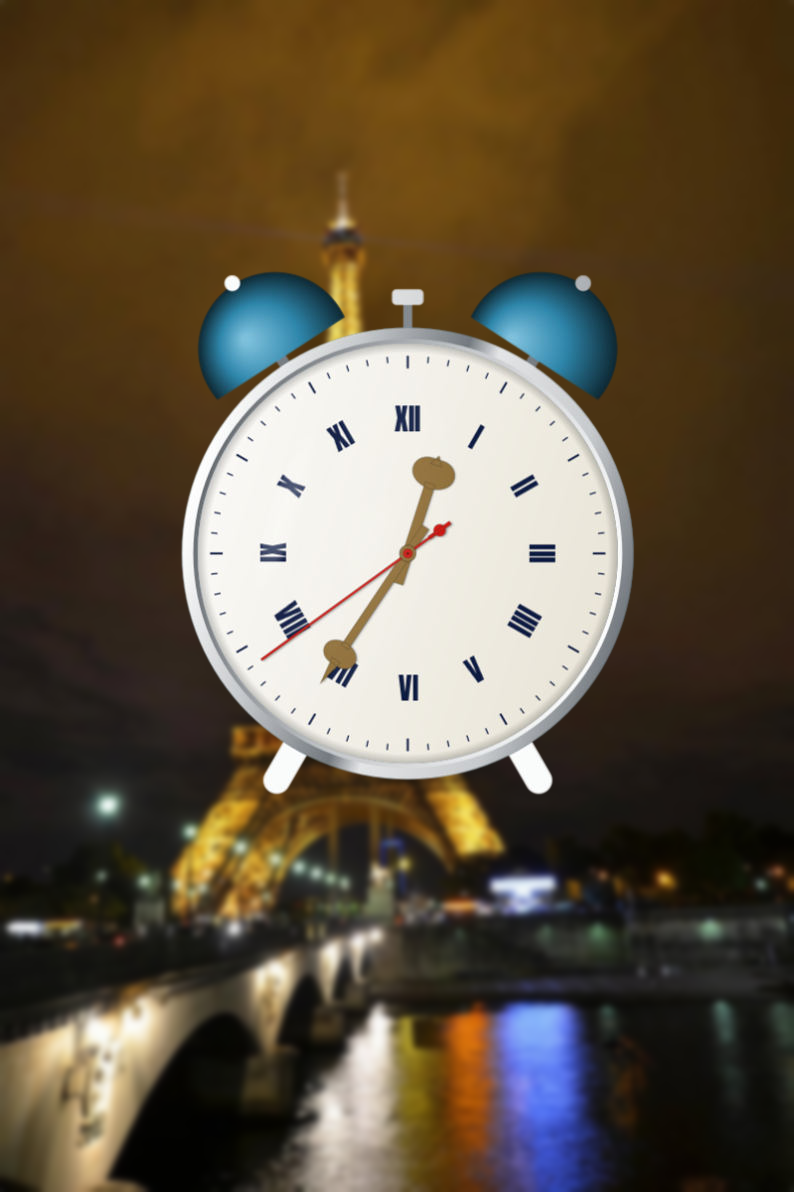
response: 12 h 35 min 39 s
